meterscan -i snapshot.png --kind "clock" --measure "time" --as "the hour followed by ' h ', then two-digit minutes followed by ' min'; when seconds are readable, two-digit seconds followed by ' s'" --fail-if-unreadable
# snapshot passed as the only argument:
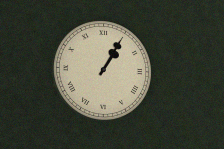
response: 1 h 05 min
